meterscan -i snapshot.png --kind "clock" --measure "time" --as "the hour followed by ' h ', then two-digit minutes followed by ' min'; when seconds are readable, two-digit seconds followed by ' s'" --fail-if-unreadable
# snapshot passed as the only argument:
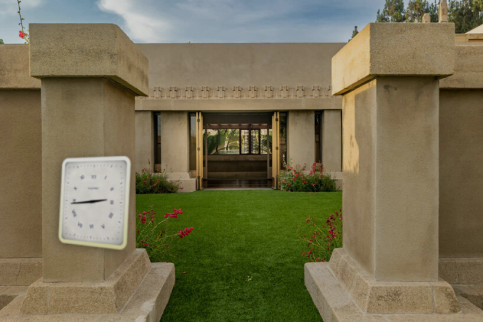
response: 2 h 44 min
